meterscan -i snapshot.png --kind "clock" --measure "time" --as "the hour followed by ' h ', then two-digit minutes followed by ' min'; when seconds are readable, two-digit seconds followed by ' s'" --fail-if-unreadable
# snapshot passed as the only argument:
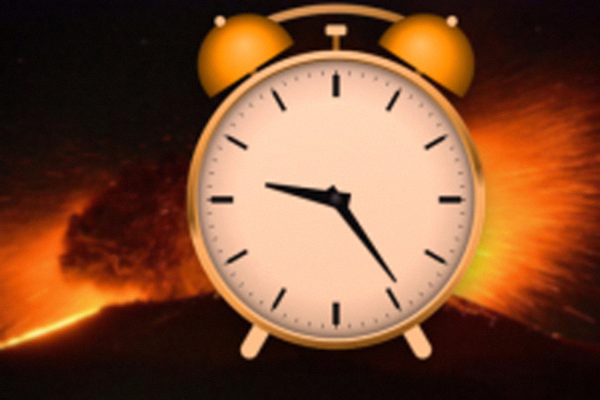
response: 9 h 24 min
